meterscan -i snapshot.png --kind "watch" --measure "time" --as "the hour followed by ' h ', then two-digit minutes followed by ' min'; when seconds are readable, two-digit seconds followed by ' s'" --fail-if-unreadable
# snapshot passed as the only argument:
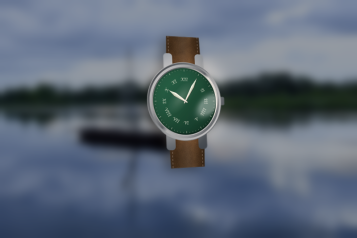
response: 10 h 05 min
